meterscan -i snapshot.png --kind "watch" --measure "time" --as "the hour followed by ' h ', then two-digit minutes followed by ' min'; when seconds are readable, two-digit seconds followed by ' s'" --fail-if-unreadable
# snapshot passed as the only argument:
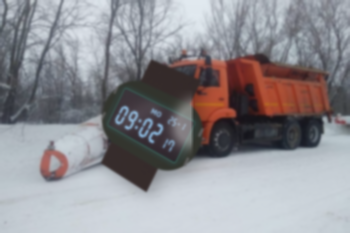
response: 9 h 02 min
